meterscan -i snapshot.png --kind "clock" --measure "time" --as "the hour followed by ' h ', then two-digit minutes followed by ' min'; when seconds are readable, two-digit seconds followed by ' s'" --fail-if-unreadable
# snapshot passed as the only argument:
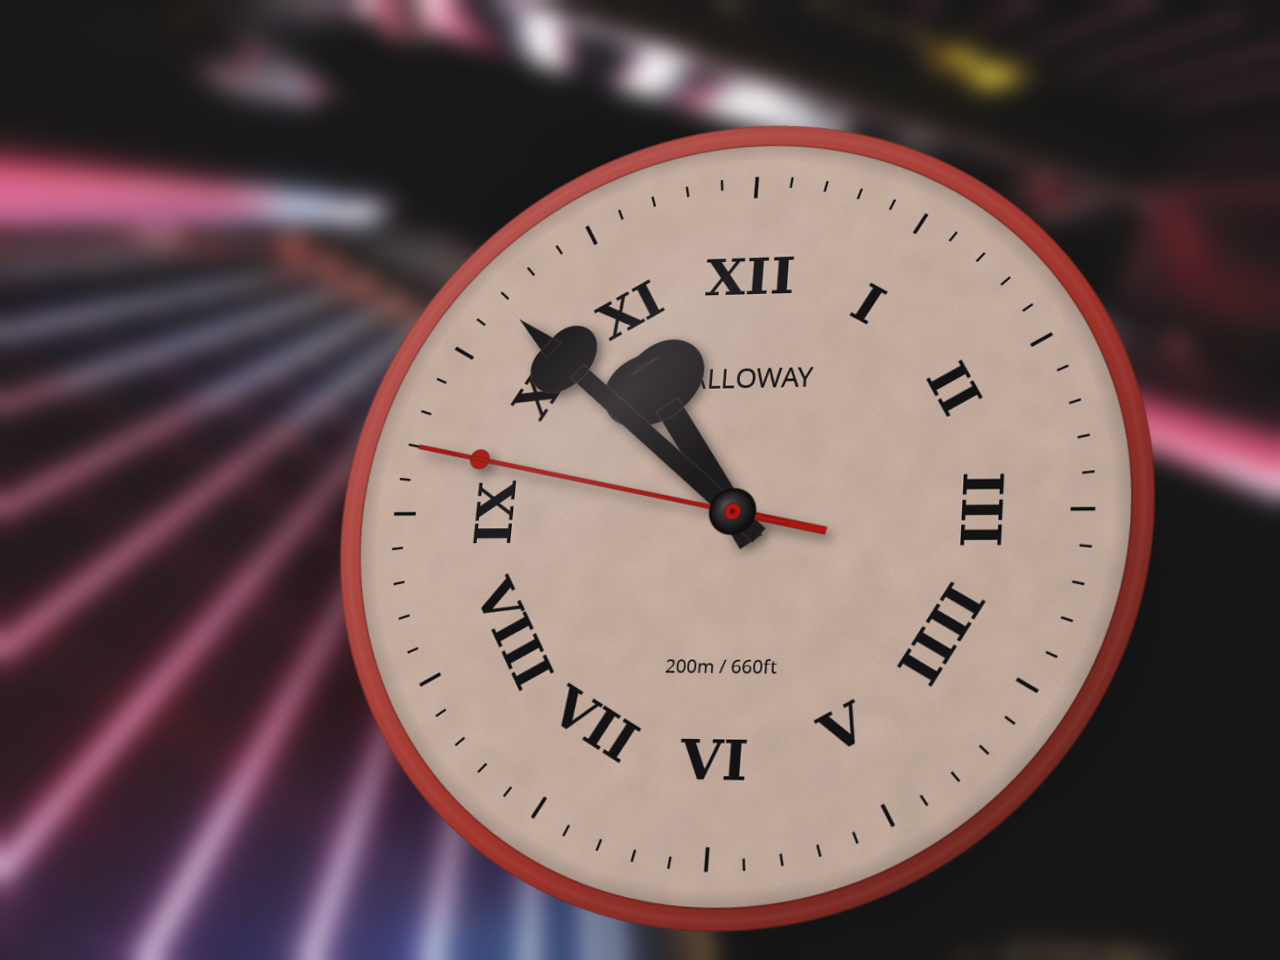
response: 10 h 51 min 47 s
